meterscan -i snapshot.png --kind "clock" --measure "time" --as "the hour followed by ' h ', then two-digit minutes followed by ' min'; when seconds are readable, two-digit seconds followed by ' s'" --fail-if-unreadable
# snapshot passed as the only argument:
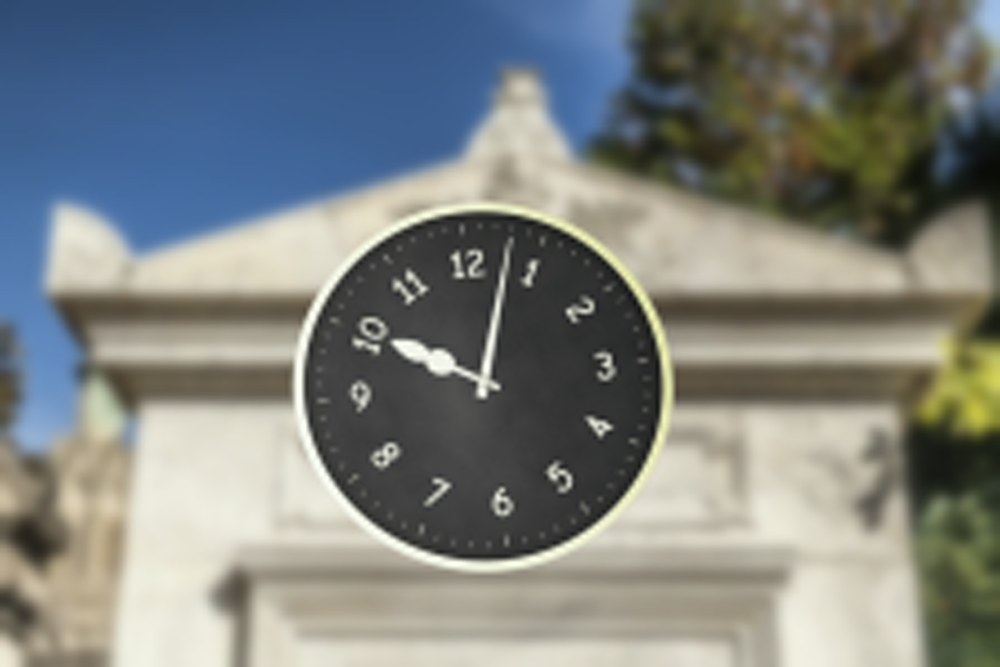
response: 10 h 03 min
